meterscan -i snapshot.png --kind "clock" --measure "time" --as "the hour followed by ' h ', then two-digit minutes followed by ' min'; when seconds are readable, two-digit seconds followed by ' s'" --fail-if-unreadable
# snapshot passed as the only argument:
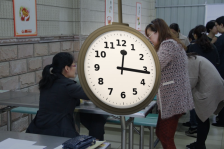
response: 12 h 16 min
